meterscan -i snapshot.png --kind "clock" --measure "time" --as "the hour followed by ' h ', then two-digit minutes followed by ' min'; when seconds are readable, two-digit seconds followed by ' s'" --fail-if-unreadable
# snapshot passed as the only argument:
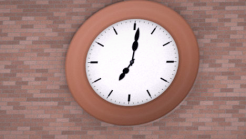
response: 7 h 01 min
